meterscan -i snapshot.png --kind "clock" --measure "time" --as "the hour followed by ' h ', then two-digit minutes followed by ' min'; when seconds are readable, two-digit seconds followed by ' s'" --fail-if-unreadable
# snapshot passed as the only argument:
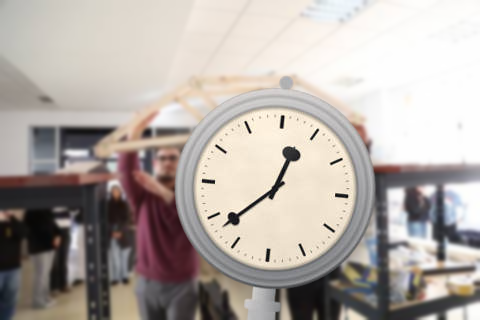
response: 12 h 38 min
